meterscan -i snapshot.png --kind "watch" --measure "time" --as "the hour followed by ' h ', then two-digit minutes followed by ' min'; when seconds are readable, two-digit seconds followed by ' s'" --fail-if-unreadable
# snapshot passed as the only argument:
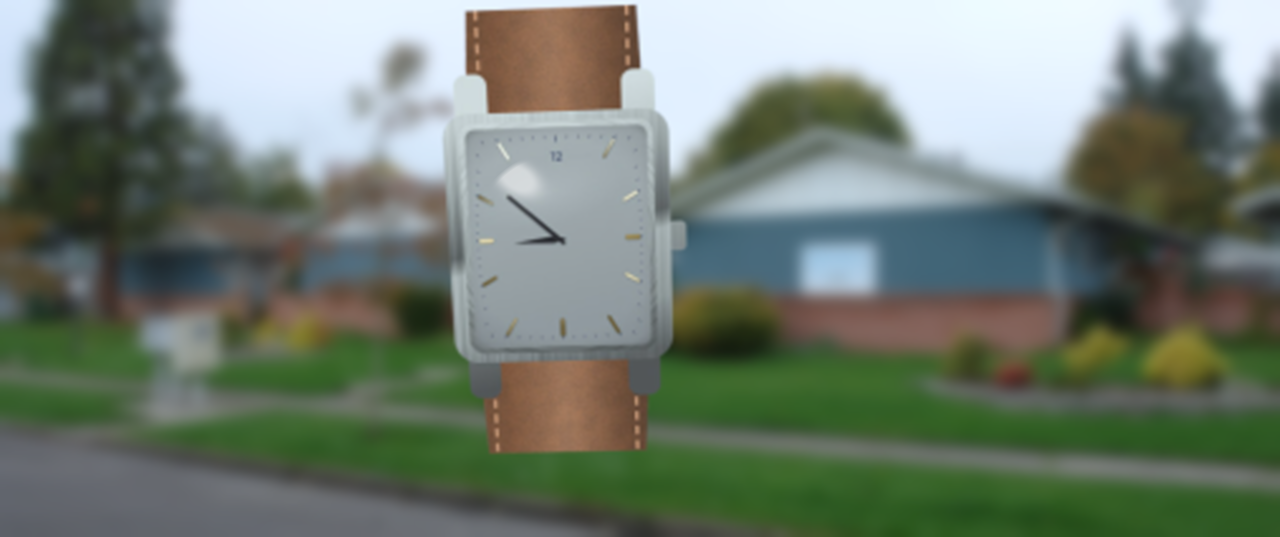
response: 8 h 52 min
